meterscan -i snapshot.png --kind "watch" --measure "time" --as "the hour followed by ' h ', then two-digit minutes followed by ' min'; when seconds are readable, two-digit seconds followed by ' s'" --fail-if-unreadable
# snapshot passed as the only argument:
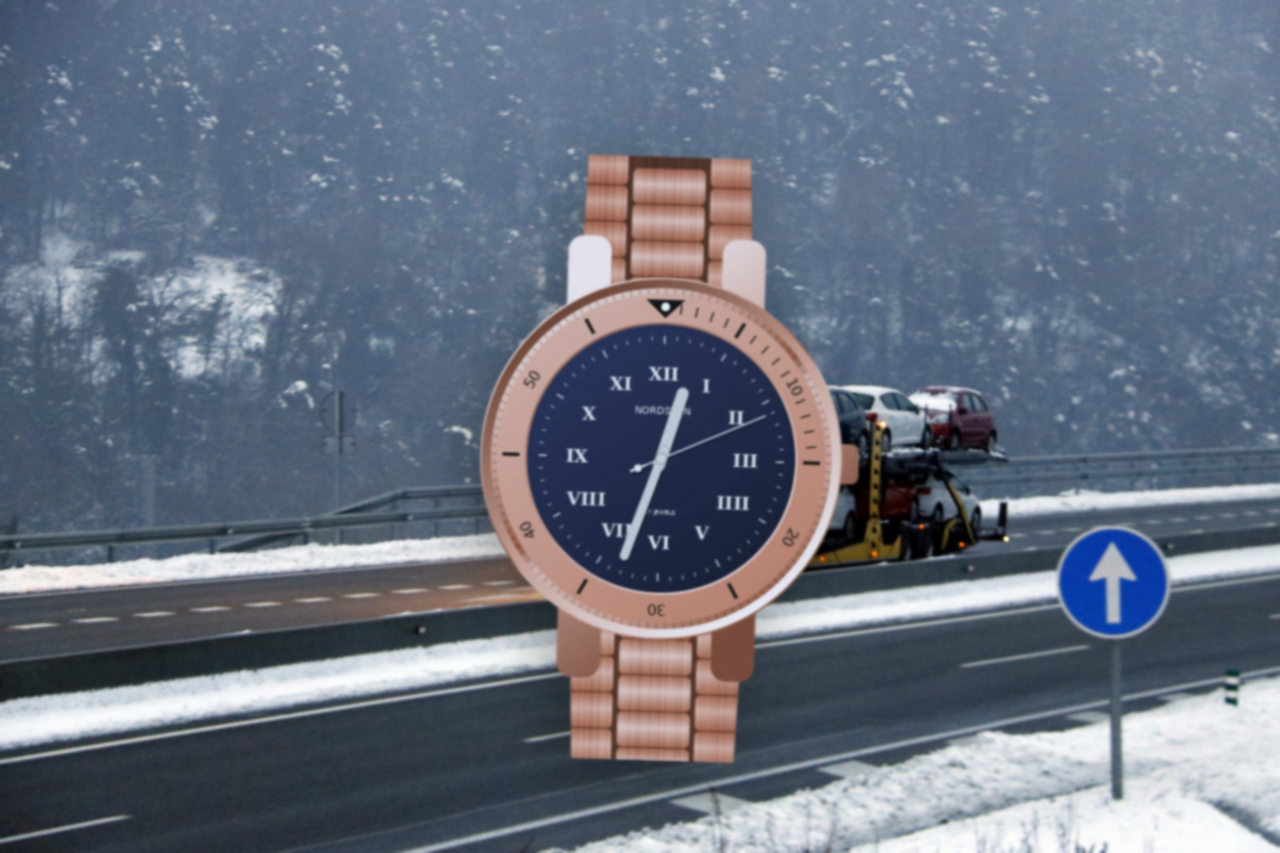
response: 12 h 33 min 11 s
